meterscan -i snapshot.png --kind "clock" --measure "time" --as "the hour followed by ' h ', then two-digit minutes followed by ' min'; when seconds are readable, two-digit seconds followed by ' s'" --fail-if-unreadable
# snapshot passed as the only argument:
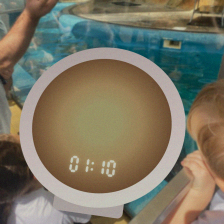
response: 1 h 10 min
